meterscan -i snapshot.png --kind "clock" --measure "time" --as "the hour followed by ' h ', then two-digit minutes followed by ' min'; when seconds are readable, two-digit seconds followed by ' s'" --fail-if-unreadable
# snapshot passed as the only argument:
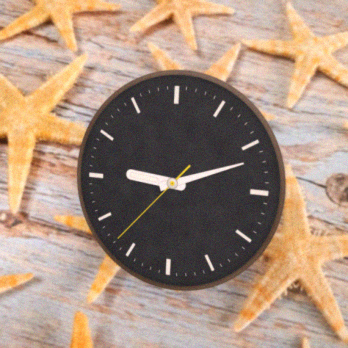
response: 9 h 11 min 37 s
